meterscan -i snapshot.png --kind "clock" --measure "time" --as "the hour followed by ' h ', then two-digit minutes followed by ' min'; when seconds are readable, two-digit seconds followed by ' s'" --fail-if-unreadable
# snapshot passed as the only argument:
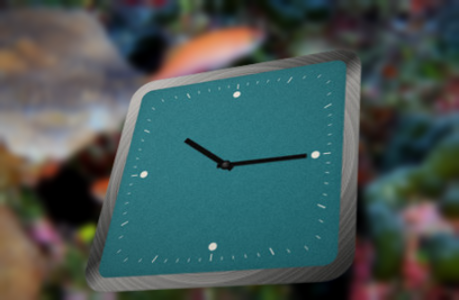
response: 10 h 15 min
